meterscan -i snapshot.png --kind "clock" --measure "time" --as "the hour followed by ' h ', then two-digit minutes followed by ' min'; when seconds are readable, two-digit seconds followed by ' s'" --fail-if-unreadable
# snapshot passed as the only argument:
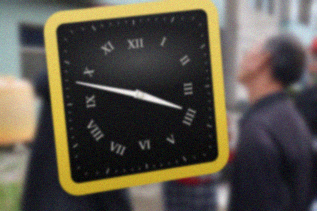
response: 3 h 48 min
